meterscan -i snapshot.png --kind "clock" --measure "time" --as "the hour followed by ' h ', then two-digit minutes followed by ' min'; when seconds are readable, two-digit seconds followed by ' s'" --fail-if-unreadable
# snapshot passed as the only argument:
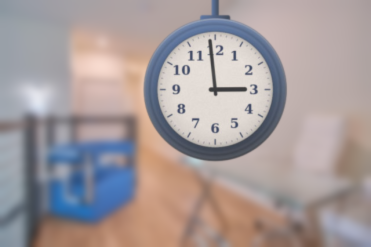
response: 2 h 59 min
